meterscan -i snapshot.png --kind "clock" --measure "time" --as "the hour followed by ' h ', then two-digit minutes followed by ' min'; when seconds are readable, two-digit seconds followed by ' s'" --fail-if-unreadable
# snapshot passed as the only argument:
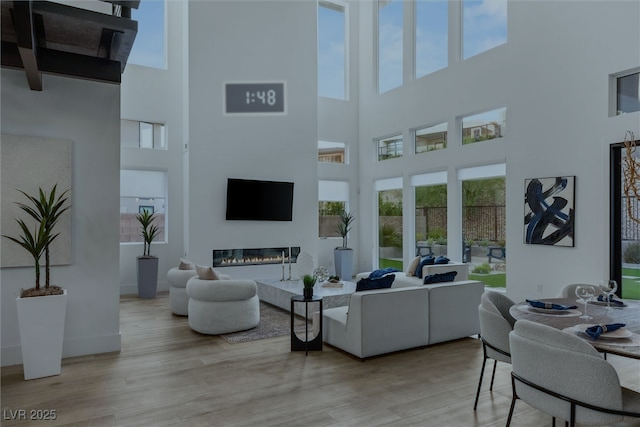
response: 1 h 48 min
